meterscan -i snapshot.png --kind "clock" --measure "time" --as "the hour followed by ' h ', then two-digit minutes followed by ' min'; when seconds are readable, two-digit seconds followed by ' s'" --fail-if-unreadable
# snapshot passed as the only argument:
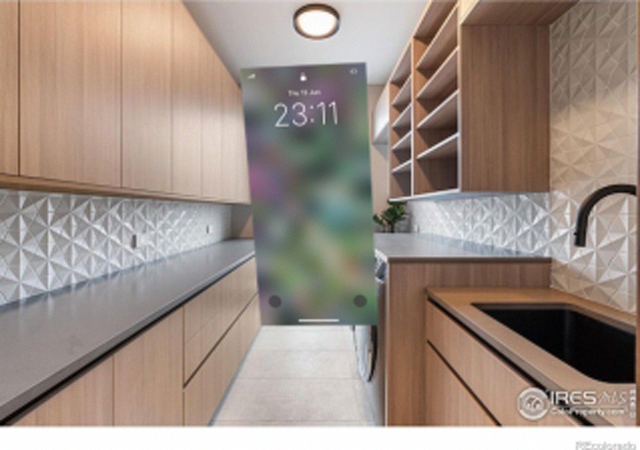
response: 23 h 11 min
